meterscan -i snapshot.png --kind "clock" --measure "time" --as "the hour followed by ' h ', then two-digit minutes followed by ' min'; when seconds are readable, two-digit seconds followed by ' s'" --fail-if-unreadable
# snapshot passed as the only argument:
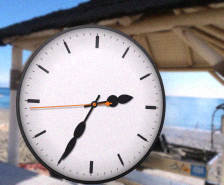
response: 2 h 34 min 44 s
